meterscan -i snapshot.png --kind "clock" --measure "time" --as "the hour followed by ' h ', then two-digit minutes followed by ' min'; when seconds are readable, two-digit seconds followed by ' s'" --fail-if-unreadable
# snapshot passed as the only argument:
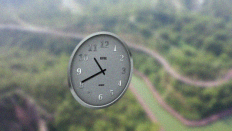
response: 10 h 41 min
